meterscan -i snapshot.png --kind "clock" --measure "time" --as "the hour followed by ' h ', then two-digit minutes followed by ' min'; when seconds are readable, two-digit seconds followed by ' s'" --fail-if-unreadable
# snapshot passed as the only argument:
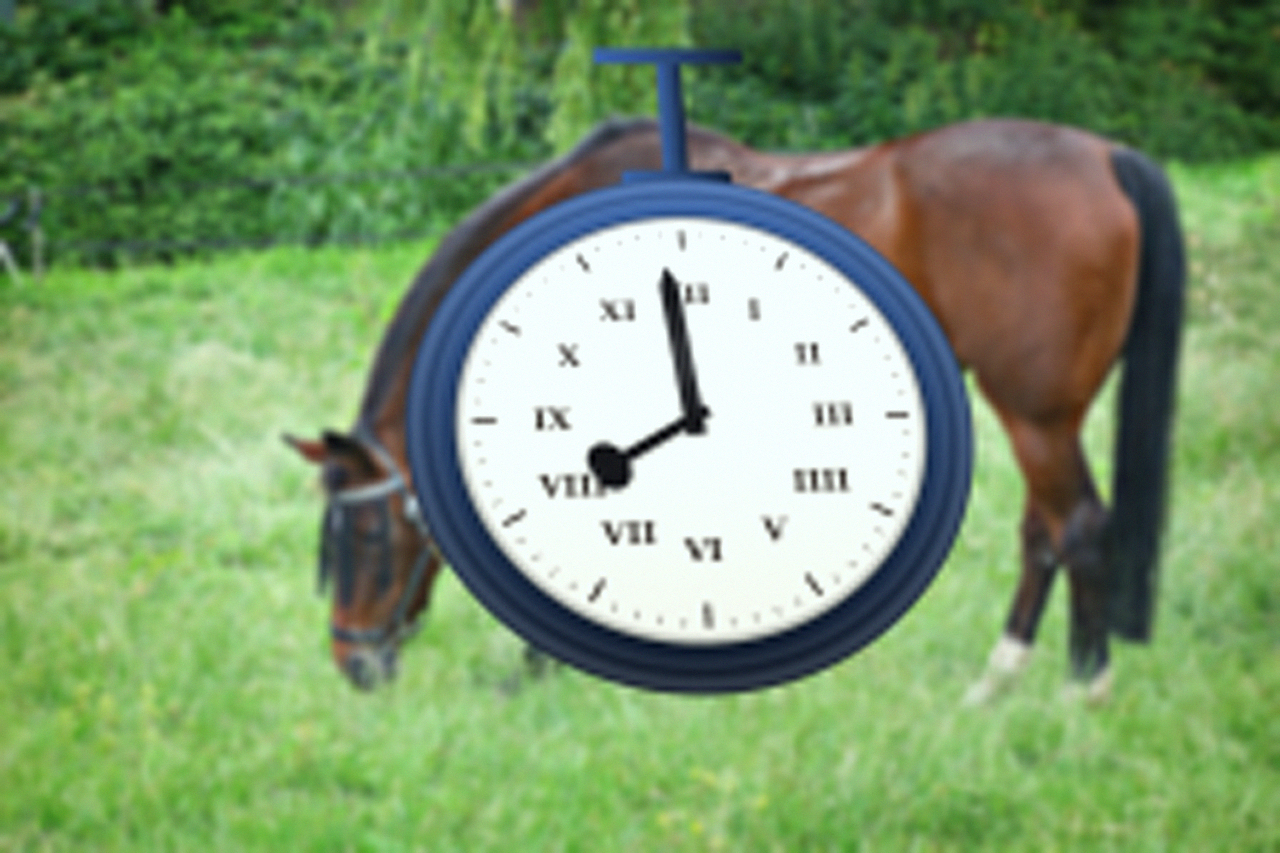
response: 7 h 59 min
